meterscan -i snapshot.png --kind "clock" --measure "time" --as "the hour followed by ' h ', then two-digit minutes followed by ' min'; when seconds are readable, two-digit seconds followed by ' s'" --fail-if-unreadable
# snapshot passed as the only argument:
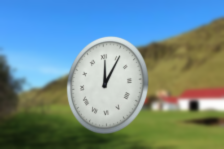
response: 12 h 06 min
